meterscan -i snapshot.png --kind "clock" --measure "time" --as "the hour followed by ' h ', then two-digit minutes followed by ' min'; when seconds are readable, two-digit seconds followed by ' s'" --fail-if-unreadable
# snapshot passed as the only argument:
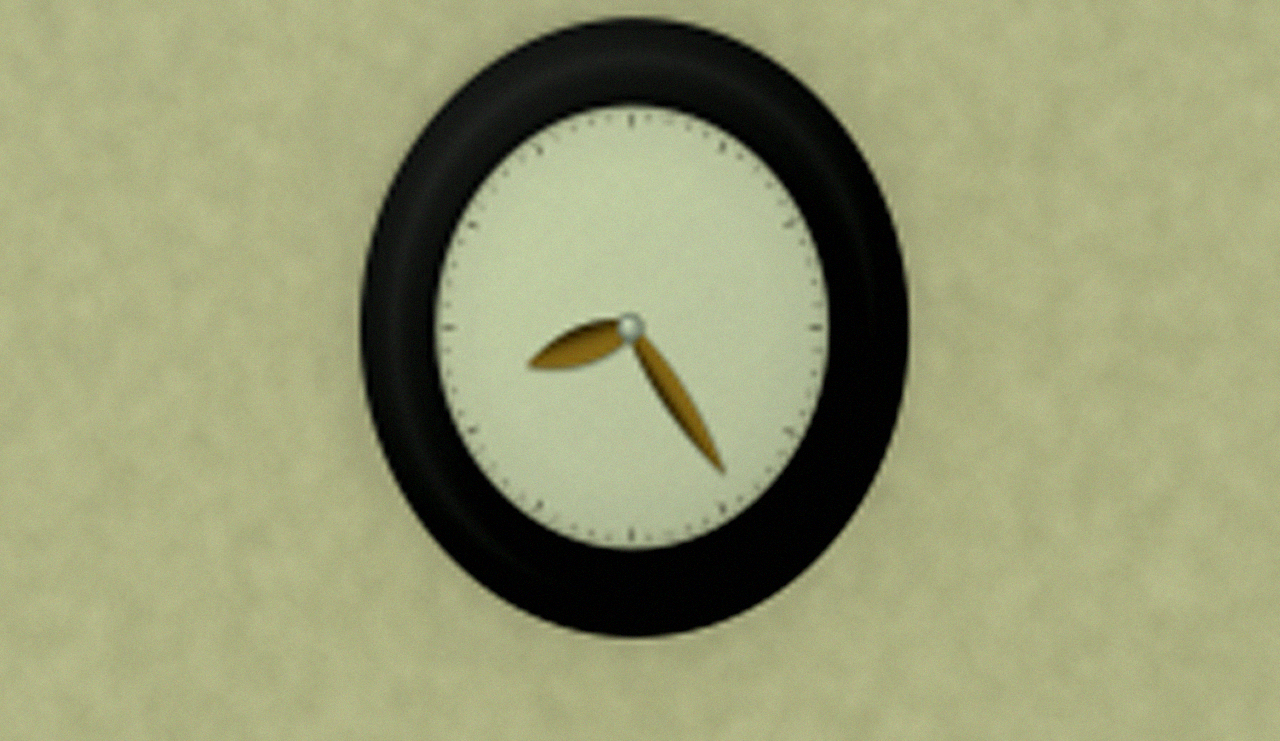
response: 8 h 24 min
